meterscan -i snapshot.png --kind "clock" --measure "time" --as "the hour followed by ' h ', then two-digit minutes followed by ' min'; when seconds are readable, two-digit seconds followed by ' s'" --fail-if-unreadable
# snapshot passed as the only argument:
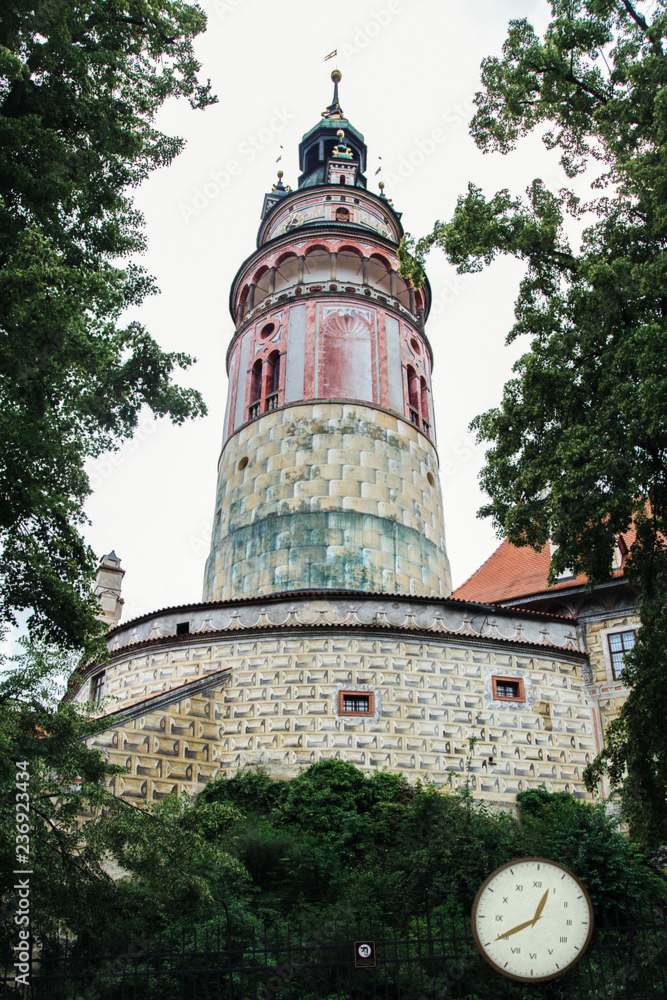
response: 12 h 40 min
